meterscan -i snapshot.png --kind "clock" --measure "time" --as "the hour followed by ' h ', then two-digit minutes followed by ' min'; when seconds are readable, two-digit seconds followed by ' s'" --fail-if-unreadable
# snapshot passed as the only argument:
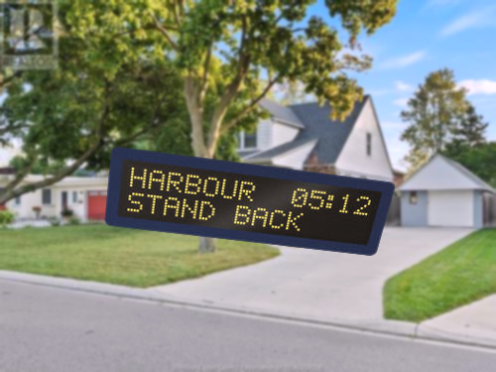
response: 5 h 12 min
